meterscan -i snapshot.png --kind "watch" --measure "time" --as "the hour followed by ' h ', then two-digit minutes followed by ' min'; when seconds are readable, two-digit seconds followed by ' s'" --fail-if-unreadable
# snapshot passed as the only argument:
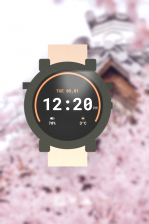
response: 12 h 20 min
